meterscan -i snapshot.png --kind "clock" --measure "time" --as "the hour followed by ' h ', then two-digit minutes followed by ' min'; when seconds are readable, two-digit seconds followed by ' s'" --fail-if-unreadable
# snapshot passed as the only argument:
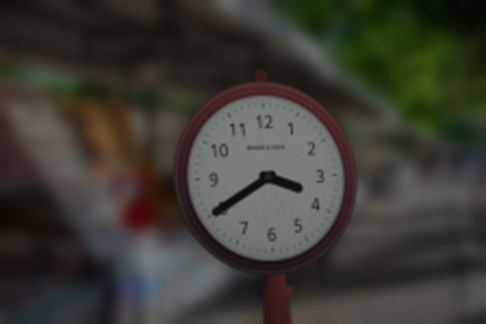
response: 3 h 40 min
